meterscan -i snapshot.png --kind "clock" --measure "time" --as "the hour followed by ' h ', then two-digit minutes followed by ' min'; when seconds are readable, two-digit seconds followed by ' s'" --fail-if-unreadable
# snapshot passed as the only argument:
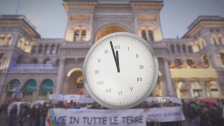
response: 11 h 58 min
